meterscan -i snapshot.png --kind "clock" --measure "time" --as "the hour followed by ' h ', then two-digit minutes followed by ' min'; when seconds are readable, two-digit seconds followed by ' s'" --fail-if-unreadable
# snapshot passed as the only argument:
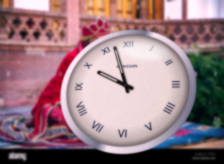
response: 9 h 57 min
